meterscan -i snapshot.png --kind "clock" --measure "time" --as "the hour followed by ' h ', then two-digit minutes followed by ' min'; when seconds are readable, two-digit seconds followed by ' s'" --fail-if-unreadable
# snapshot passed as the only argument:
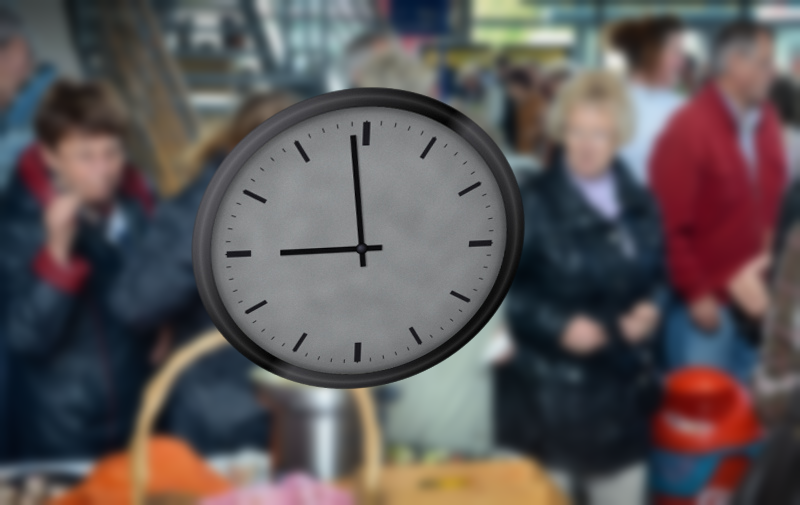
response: 8 h 59 min
